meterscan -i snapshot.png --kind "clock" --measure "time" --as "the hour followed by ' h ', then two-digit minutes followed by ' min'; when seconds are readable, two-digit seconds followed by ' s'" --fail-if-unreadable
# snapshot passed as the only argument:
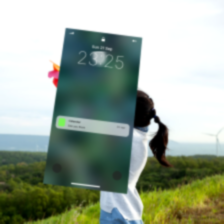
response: 23 h 25 min
